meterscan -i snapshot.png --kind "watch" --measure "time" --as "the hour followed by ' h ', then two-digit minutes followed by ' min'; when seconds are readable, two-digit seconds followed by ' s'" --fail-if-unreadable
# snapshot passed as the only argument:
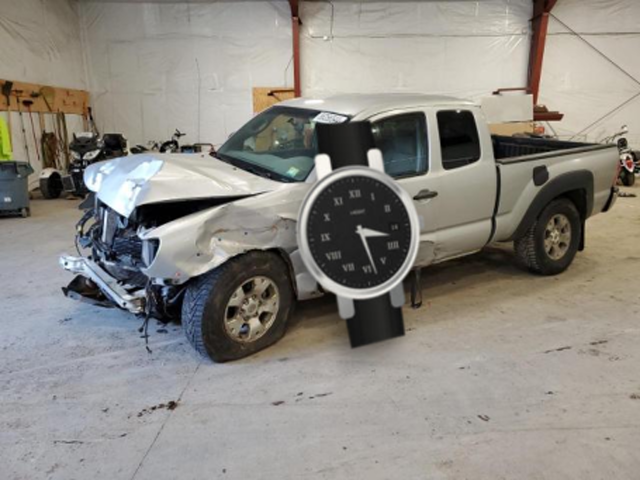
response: 3 h 28 min
